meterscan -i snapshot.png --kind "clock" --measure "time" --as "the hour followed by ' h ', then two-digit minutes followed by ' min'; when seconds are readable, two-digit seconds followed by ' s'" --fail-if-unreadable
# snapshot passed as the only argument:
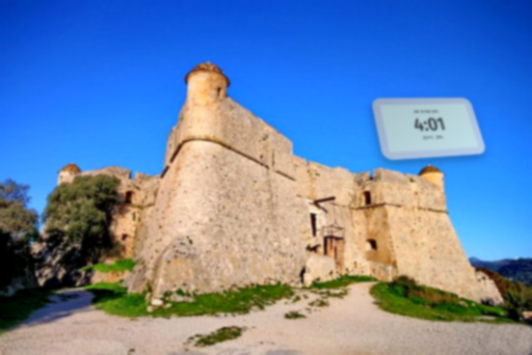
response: 4 h 01 min
